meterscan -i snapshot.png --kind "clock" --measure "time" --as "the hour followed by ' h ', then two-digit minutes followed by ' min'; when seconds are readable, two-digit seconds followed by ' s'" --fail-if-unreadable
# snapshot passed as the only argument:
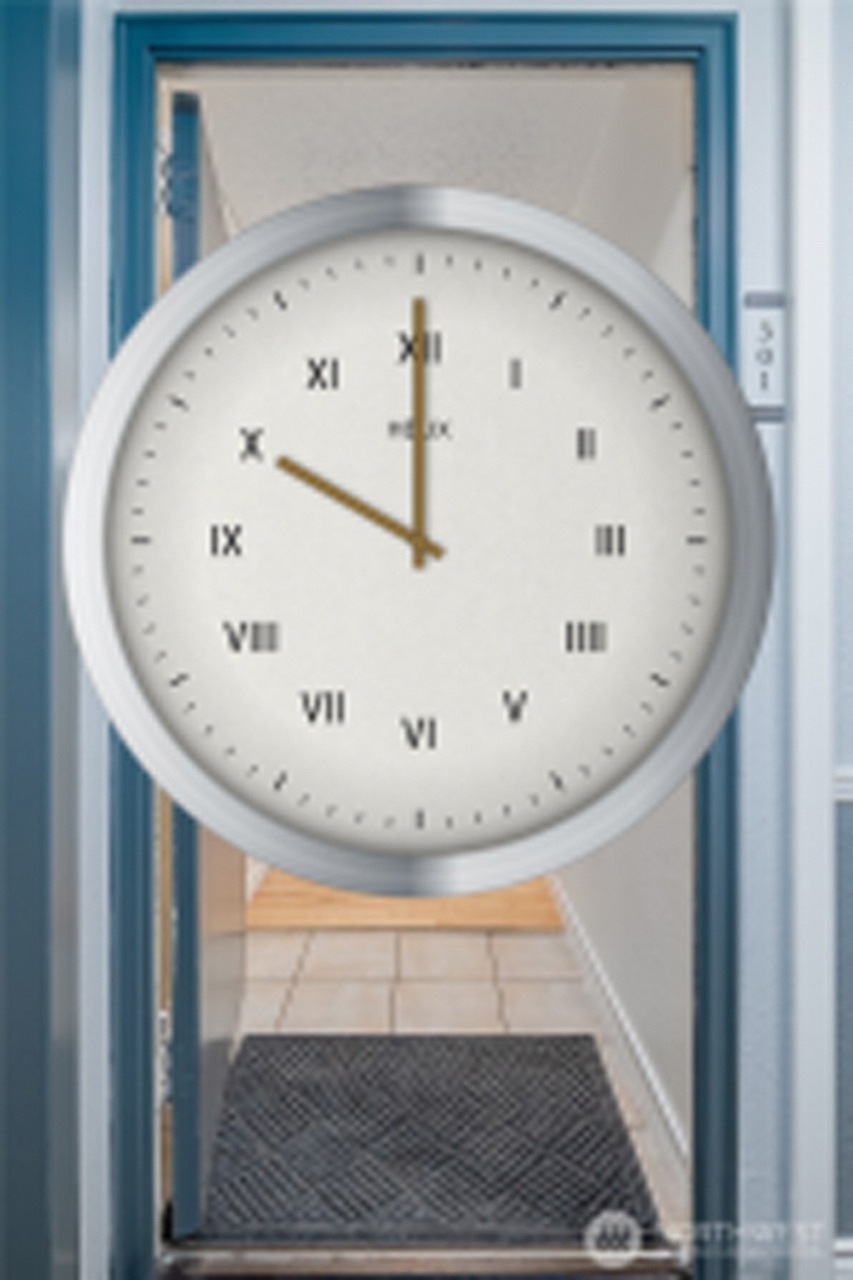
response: 10 h 00 min
